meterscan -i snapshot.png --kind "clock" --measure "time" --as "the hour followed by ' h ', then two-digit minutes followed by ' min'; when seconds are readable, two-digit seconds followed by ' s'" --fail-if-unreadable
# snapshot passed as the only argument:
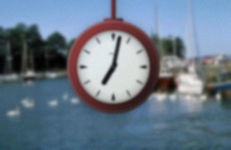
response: 7 h 02 min
